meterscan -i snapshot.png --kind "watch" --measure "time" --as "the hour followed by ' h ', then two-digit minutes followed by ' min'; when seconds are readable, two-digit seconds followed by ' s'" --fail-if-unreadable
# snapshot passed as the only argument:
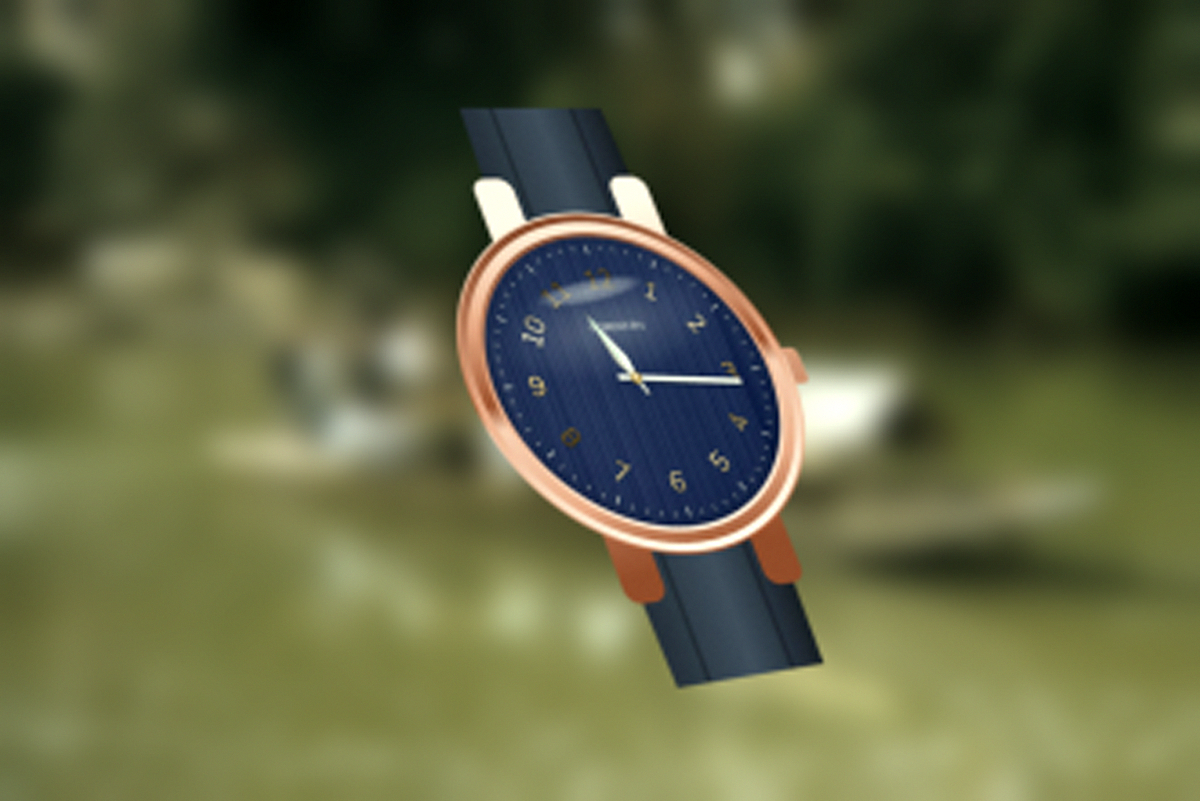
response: 11 h 16 min
